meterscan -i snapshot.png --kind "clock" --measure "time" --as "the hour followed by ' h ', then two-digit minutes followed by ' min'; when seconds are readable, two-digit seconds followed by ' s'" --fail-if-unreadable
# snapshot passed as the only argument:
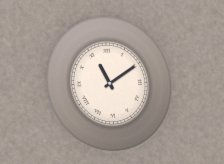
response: 11 h 10 min
